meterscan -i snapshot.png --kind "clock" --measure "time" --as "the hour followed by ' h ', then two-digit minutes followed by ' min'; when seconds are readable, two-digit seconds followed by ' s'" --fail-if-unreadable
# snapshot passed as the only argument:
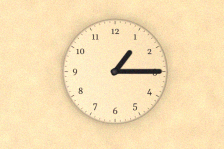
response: 1 h 15 min
